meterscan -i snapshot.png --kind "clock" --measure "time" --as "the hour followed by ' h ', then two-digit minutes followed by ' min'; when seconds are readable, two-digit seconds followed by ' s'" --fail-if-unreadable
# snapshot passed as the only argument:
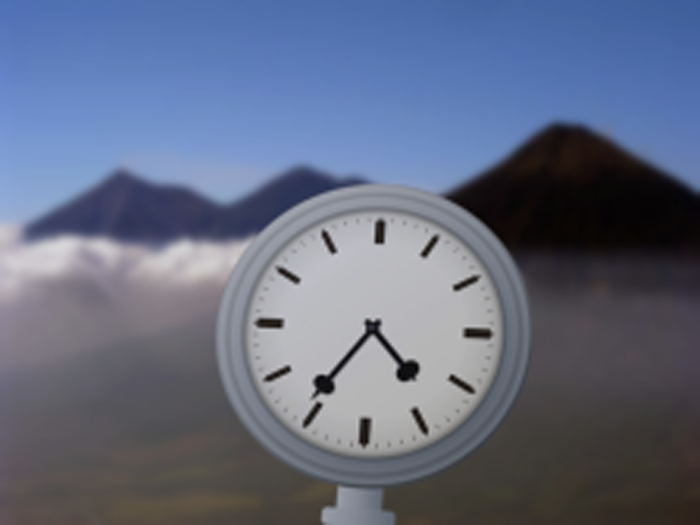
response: 4 h 36 min
